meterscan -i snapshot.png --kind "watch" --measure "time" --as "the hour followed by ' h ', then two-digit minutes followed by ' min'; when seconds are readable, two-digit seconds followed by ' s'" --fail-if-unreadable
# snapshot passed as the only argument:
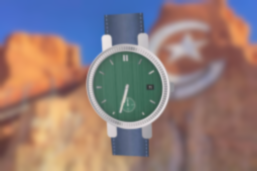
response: 6 h 33 min
